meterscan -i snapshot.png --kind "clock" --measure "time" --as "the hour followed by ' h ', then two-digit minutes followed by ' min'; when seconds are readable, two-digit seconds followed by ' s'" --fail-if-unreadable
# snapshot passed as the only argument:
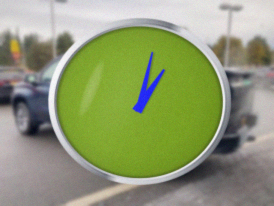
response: 1 h 02 min
